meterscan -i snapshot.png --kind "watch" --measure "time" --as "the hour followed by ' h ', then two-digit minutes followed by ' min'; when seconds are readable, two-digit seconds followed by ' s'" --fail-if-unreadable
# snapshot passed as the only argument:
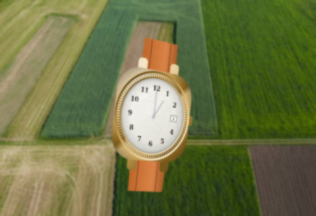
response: 1 h 00 min
